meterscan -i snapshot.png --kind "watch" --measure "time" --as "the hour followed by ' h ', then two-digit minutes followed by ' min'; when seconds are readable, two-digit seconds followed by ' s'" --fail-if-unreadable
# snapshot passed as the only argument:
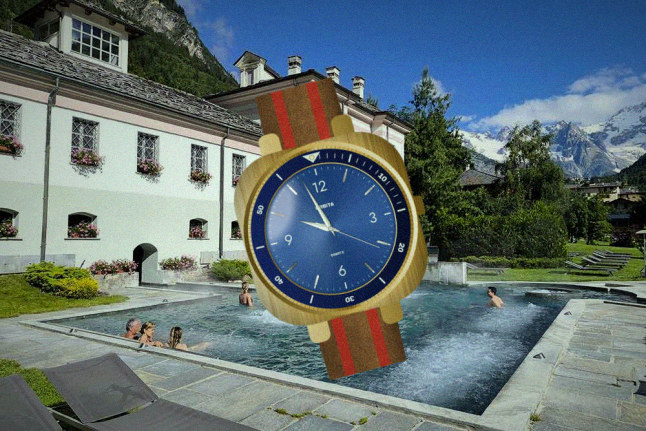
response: 9 h 57 min 21 s
